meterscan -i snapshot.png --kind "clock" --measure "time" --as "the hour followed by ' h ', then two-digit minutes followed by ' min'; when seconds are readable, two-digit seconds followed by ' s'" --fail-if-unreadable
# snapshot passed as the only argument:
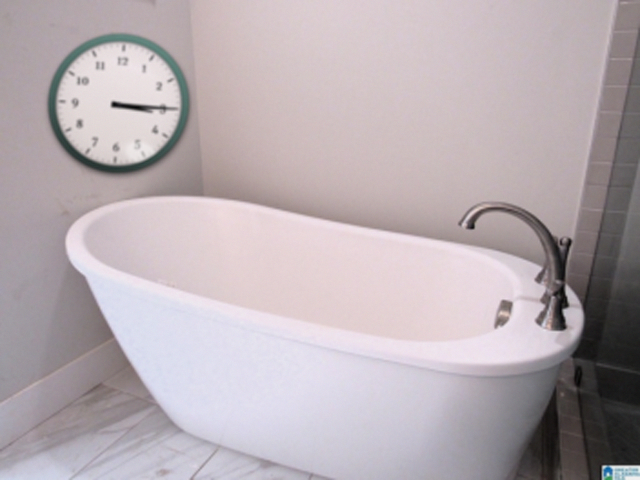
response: 3 h 15 min
